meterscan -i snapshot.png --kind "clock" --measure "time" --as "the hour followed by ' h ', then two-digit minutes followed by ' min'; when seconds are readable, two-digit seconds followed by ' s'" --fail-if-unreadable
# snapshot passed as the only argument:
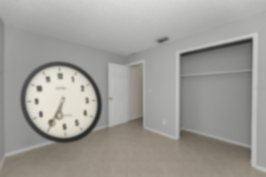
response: 6 h 35 min
